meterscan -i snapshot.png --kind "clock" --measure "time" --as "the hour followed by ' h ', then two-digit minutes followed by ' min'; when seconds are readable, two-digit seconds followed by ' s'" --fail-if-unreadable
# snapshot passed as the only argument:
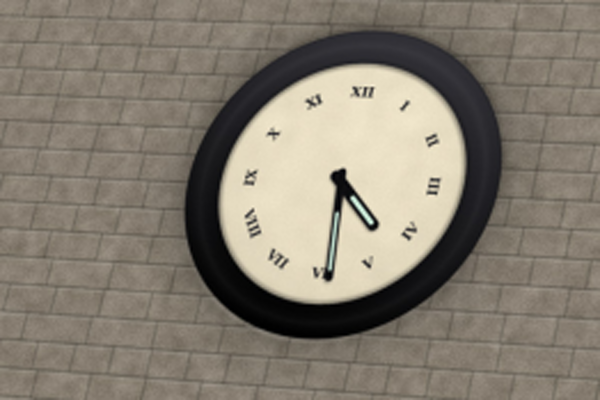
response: 4 h 29 min
